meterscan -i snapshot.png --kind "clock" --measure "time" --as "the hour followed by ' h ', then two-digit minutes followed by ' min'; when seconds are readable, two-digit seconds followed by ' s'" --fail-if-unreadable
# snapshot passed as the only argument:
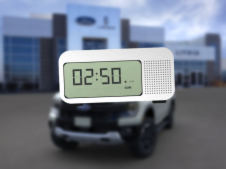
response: 2 h 50 min
